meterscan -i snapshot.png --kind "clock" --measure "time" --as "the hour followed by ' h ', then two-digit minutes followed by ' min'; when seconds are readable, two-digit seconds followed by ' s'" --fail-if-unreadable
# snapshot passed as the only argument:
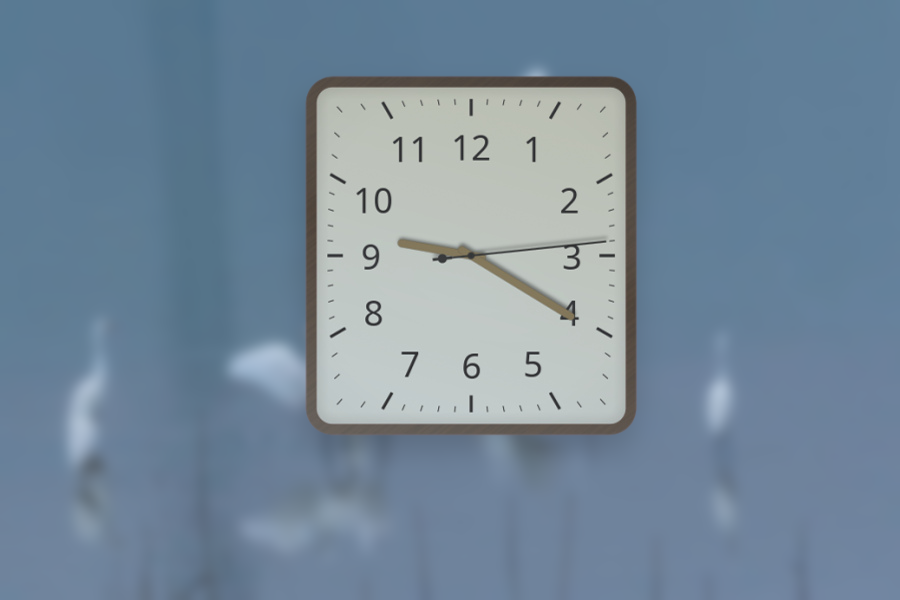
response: 9 h 20 min 14 s
